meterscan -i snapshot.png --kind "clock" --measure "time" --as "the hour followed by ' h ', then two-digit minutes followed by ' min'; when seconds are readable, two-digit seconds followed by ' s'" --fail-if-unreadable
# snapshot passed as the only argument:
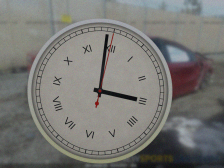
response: 2 h 59 min 00 s
